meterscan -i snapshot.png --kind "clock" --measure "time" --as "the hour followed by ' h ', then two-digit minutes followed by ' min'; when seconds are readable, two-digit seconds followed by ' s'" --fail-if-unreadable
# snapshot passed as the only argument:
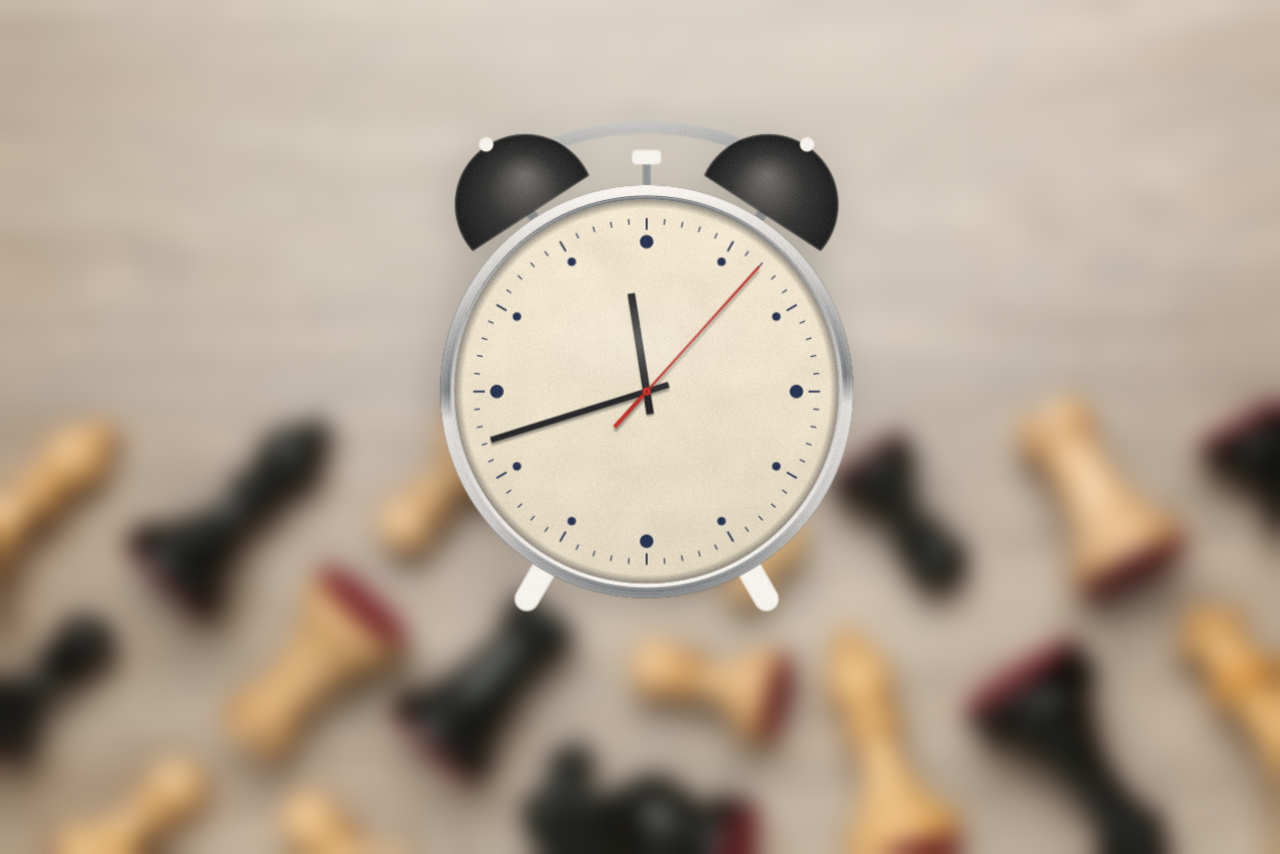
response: 11 h 42 min 07 s
